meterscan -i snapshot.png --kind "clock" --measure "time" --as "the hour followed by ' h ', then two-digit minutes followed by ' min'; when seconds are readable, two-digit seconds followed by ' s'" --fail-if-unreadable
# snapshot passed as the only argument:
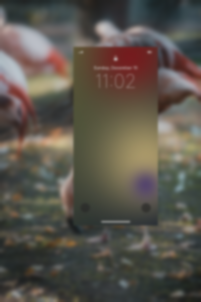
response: 11 h 02 min
